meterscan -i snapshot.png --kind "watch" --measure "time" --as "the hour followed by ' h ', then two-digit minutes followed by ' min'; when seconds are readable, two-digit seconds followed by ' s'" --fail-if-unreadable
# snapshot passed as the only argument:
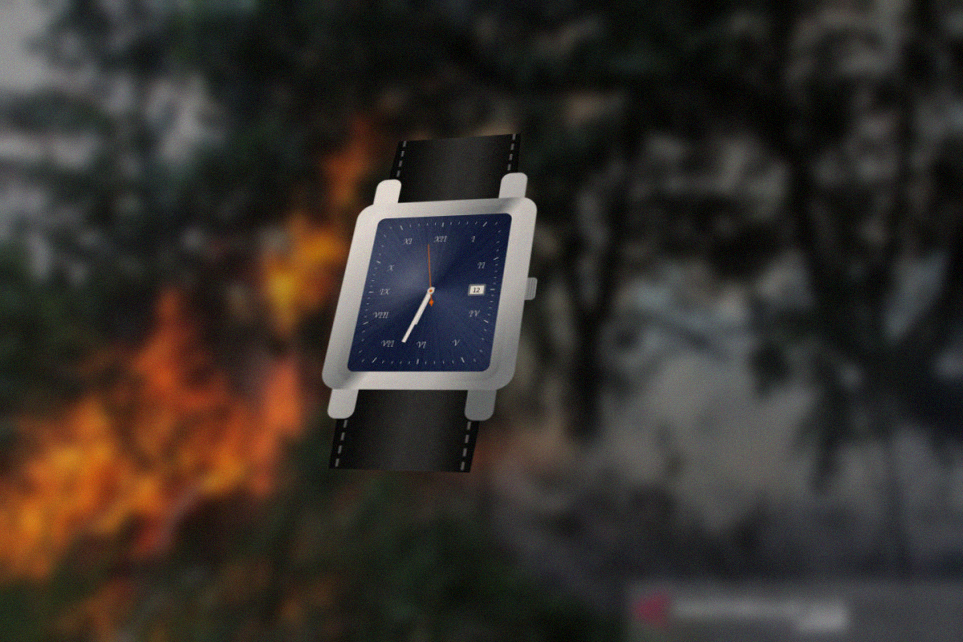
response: 6 h 32 min 58 s
